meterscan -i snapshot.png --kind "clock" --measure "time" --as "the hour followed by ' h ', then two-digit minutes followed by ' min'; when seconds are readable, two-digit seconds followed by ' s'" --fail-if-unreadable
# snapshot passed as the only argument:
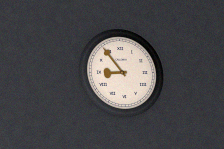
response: 8 h 54 min
